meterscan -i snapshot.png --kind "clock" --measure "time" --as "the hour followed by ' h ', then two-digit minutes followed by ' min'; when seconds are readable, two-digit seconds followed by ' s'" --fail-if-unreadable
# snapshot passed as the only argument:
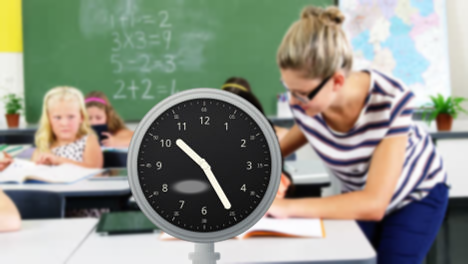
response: 10 h 25 min
